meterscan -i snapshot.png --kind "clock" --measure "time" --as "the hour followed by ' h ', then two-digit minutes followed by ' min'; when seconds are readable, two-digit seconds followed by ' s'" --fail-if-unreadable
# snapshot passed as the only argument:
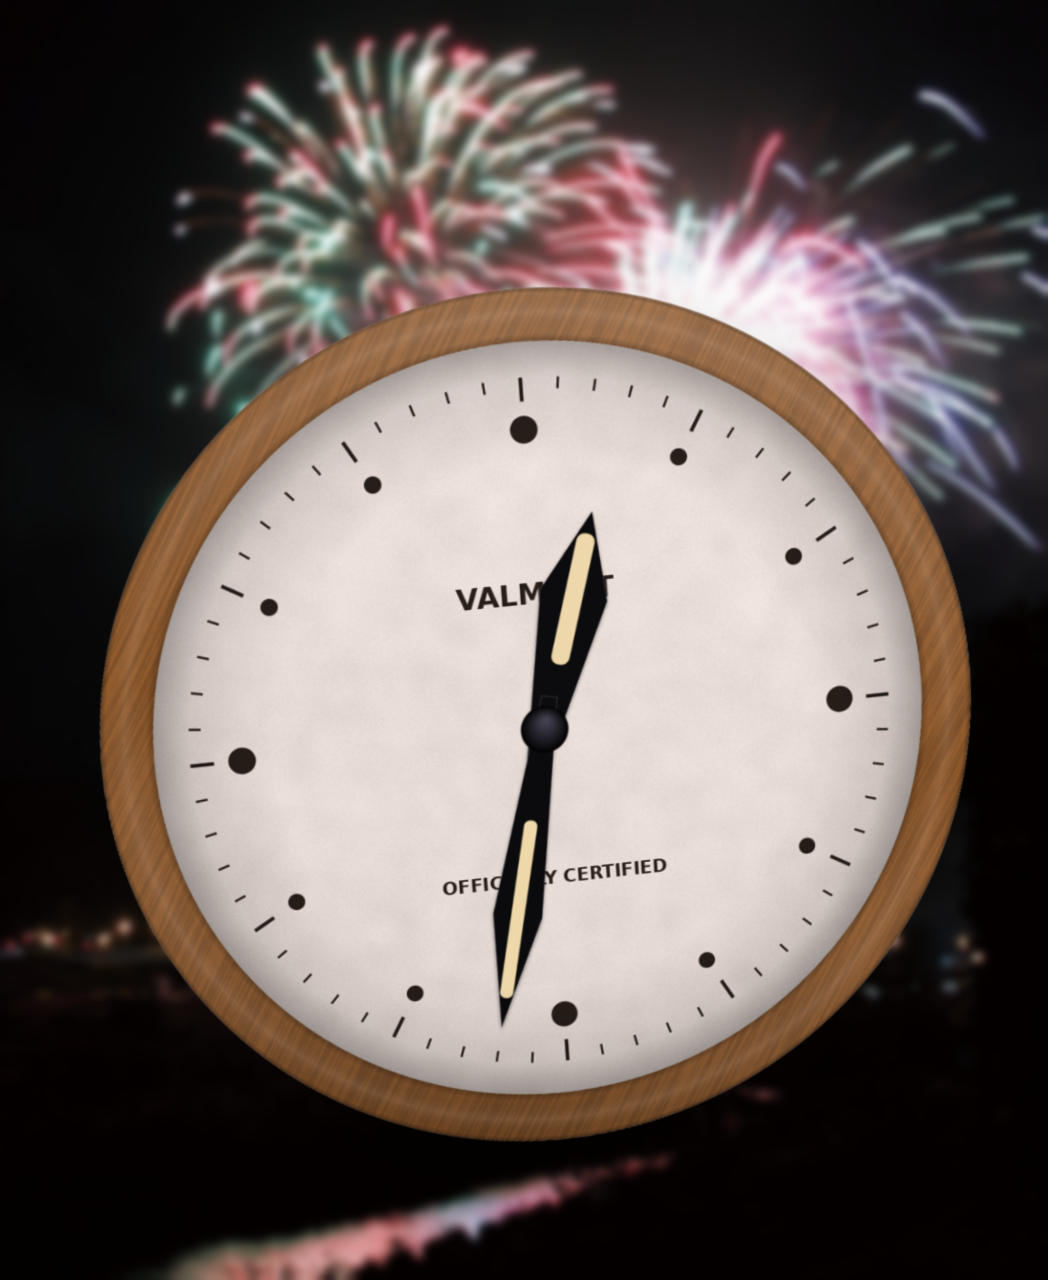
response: 12 h 32 min
